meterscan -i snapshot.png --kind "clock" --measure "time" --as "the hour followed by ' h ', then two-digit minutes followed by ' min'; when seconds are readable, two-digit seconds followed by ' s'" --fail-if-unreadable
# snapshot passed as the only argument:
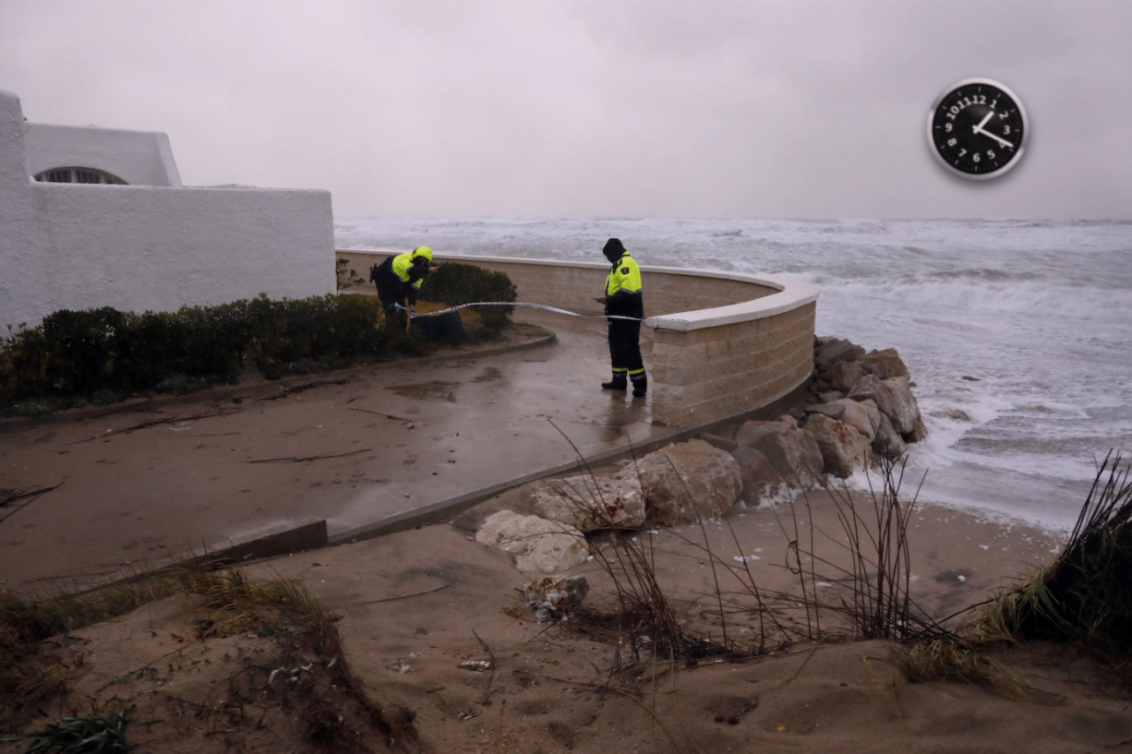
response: 1 h 19 min
